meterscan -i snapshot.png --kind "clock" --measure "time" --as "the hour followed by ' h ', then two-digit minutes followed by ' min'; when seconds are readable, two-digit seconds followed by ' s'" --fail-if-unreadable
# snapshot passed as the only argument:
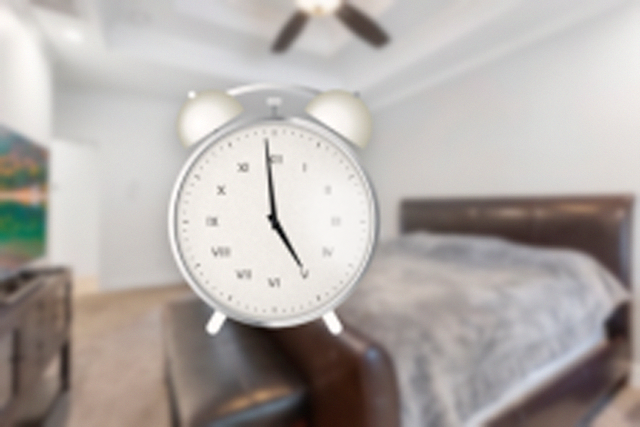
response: 4 h 59 min
